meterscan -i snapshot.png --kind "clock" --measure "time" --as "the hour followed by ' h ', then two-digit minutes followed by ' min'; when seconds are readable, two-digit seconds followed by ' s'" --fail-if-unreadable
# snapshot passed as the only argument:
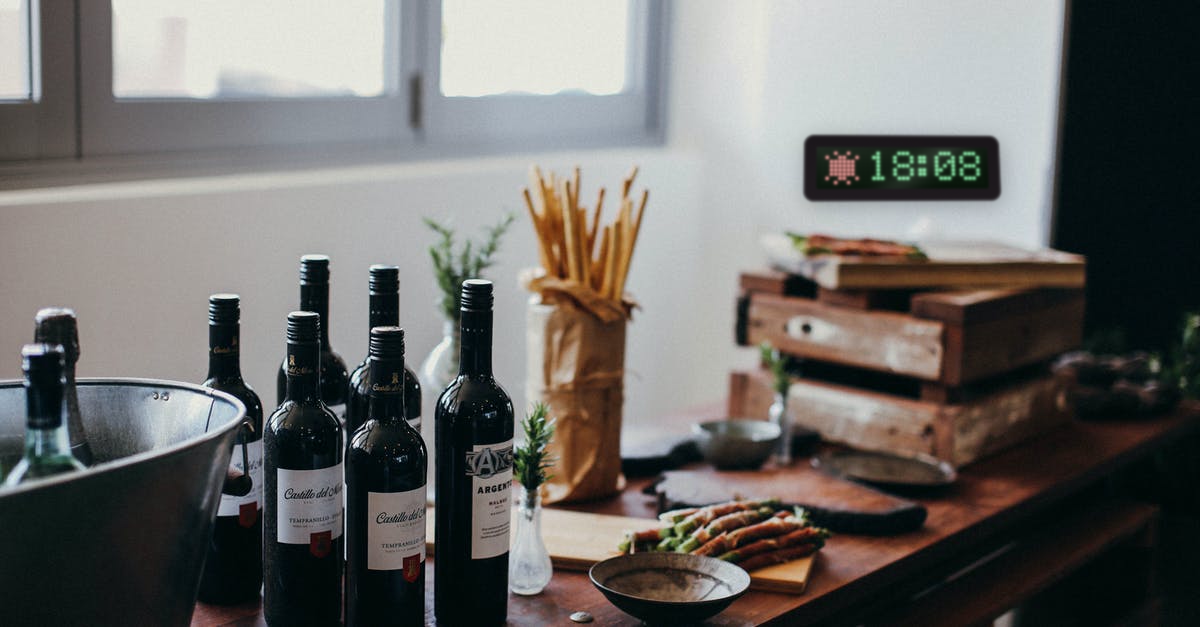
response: 18 h 08 min
